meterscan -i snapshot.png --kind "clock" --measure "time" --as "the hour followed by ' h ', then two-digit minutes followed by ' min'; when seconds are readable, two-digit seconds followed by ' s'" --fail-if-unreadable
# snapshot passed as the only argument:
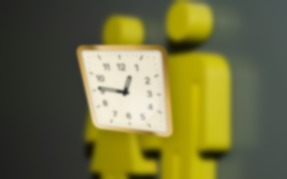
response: 12 h 46 min
